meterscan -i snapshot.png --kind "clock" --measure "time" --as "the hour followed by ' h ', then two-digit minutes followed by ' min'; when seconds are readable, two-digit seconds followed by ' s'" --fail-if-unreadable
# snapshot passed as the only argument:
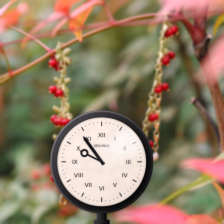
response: 9 h 54 min
